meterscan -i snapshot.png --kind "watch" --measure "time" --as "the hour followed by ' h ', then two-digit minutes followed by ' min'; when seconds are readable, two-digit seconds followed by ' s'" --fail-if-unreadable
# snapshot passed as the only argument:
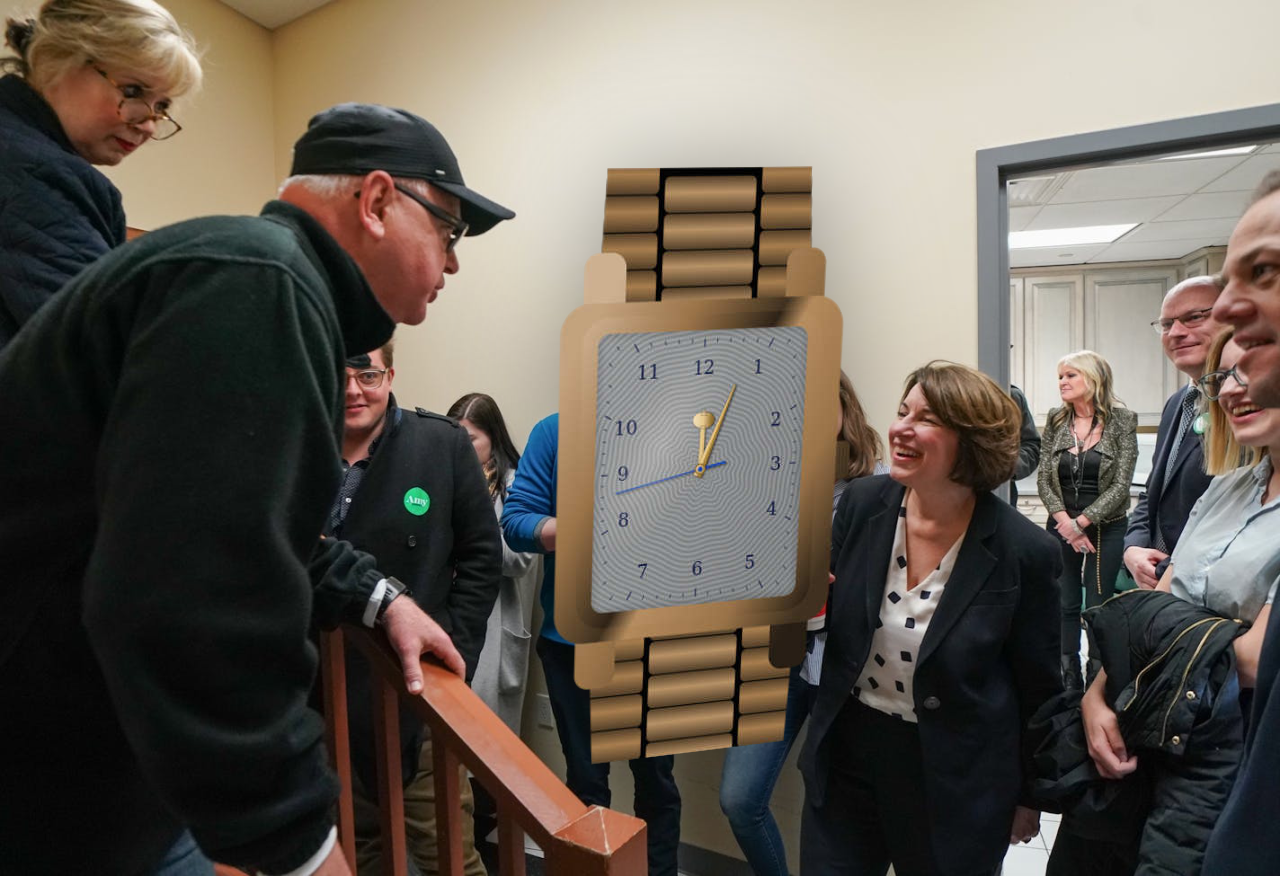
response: 12 h 03 min 43 s
